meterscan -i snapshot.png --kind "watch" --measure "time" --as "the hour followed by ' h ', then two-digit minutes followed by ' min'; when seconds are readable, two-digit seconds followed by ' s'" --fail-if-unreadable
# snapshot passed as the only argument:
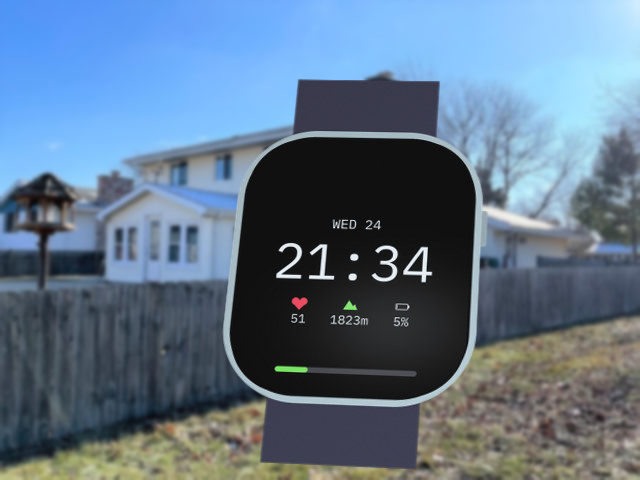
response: 21 h 34 min
